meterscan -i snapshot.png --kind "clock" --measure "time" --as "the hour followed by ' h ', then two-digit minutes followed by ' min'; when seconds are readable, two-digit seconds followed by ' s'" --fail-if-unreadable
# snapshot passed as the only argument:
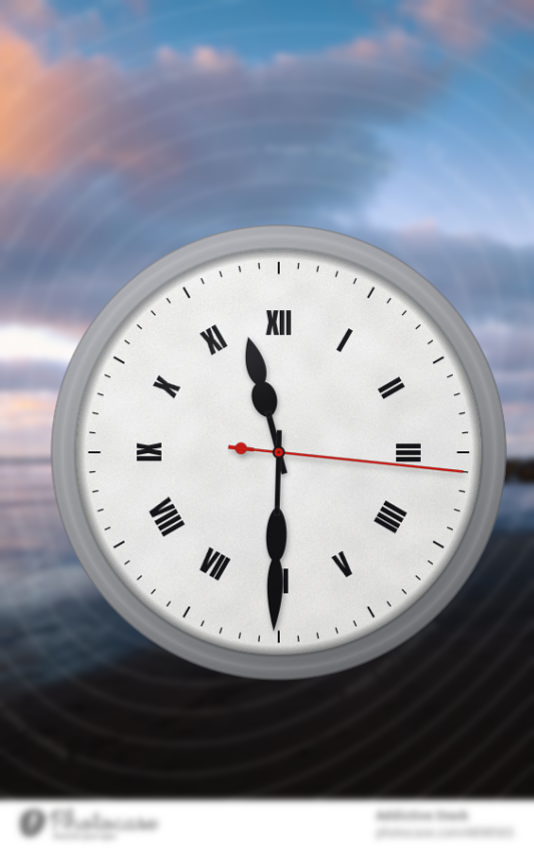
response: 11 h 30 min 16 s
